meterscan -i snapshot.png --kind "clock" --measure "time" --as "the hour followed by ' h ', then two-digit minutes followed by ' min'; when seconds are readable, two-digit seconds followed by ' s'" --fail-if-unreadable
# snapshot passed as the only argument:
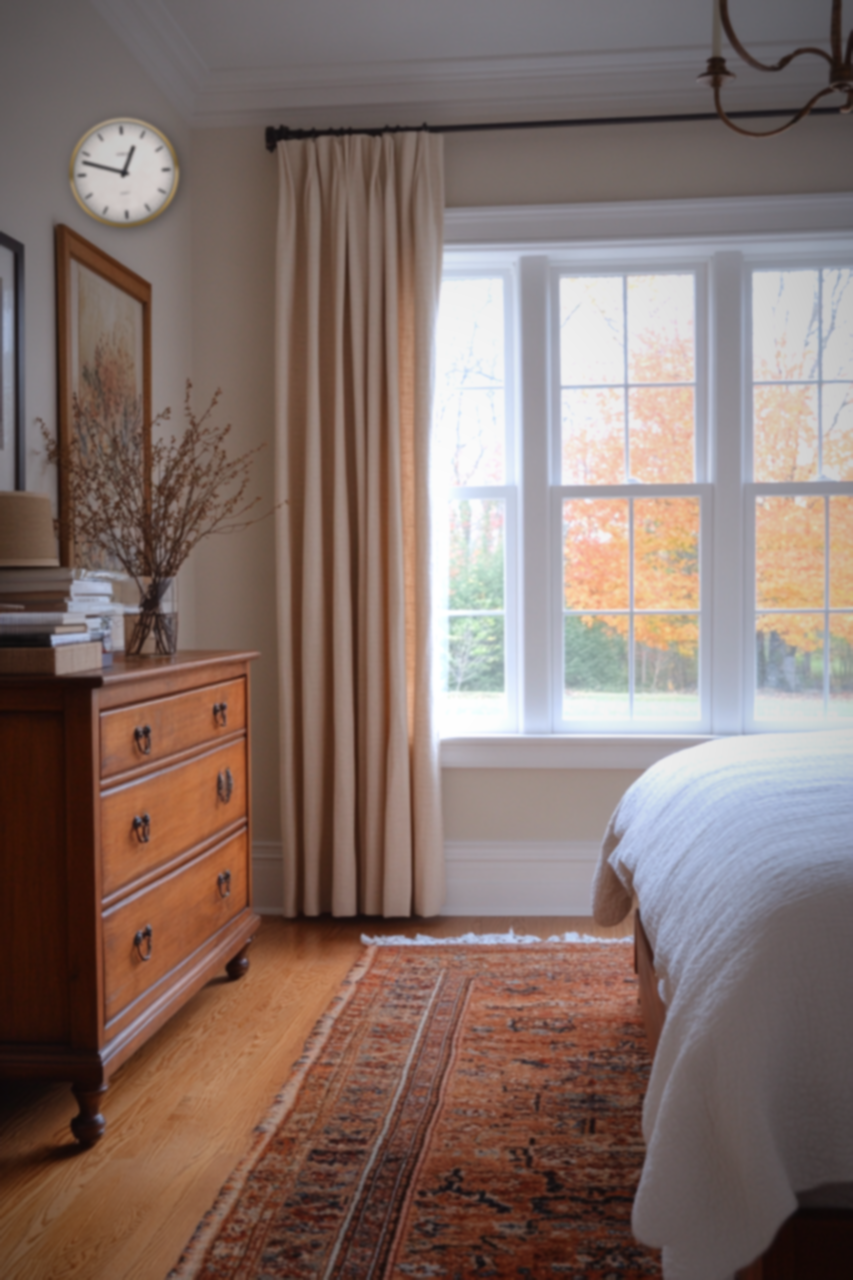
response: 12 h 48 min
